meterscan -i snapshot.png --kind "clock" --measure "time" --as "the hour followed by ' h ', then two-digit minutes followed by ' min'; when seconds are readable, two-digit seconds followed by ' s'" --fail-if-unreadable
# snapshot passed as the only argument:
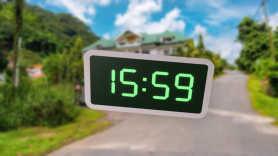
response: 15 h 59 min
